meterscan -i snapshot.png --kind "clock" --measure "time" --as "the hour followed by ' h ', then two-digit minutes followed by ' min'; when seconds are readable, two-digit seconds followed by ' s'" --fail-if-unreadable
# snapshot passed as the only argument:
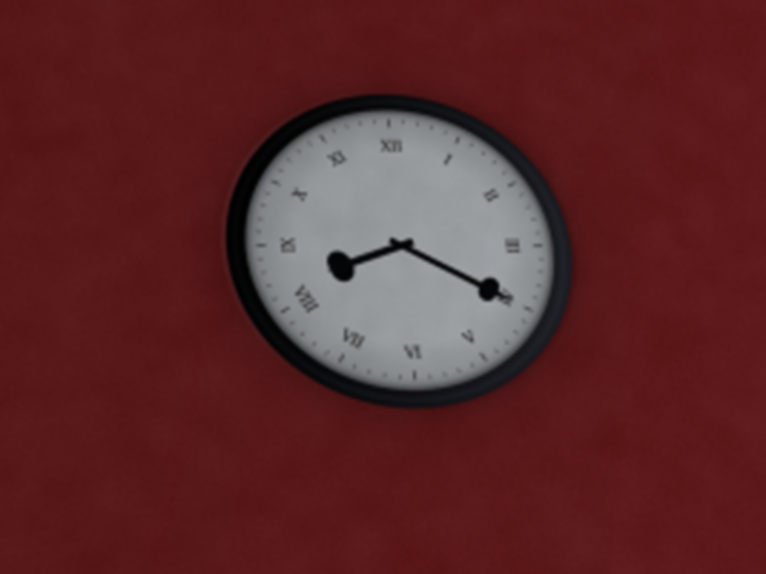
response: 8 h 20 min
